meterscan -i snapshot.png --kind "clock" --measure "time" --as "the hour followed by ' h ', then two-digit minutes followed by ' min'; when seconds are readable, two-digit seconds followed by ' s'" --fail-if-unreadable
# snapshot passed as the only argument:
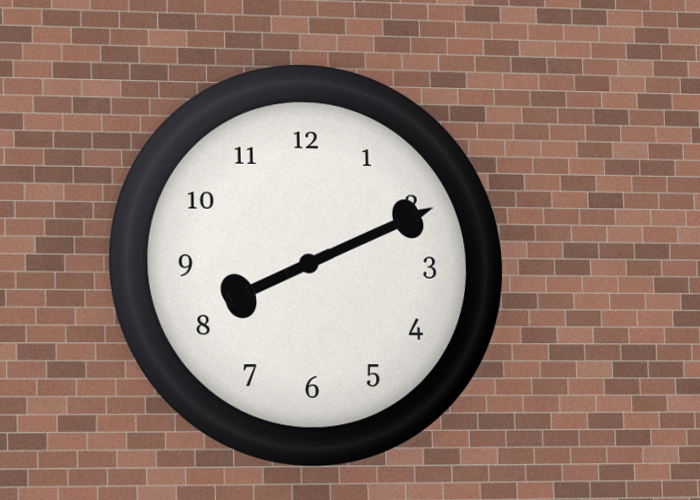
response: 8 h 11 min
